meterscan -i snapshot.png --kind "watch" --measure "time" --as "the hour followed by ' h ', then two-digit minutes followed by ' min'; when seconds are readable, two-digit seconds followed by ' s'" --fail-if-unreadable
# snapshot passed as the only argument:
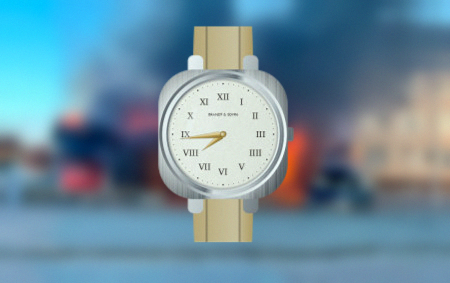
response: 7 h 44 min
